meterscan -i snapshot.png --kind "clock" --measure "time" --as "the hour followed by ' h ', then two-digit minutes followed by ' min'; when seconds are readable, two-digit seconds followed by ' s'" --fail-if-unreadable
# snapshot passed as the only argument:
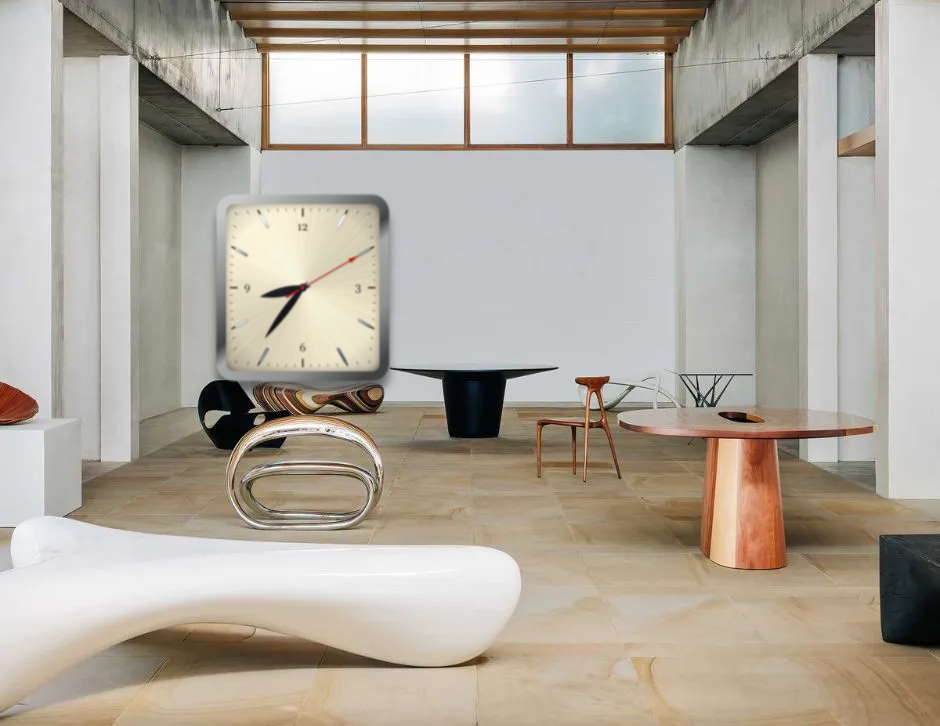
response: 8 h 36 min 10 s
